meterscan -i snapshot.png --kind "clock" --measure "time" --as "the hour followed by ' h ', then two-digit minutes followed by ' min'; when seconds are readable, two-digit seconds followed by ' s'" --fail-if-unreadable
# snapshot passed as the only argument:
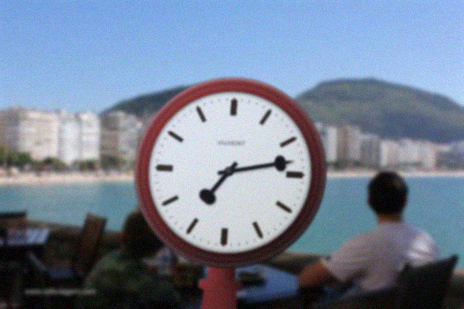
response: 7 h 13 min
